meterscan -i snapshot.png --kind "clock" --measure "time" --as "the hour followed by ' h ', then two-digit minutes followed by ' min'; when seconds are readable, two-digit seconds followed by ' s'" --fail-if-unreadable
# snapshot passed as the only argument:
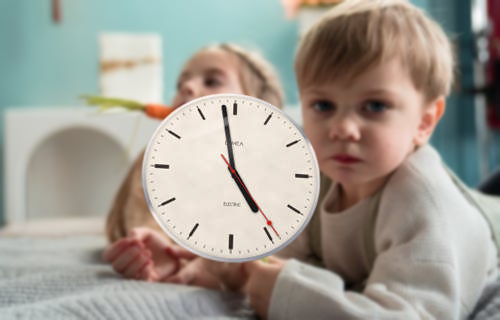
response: 4 h 58 min 24 s
